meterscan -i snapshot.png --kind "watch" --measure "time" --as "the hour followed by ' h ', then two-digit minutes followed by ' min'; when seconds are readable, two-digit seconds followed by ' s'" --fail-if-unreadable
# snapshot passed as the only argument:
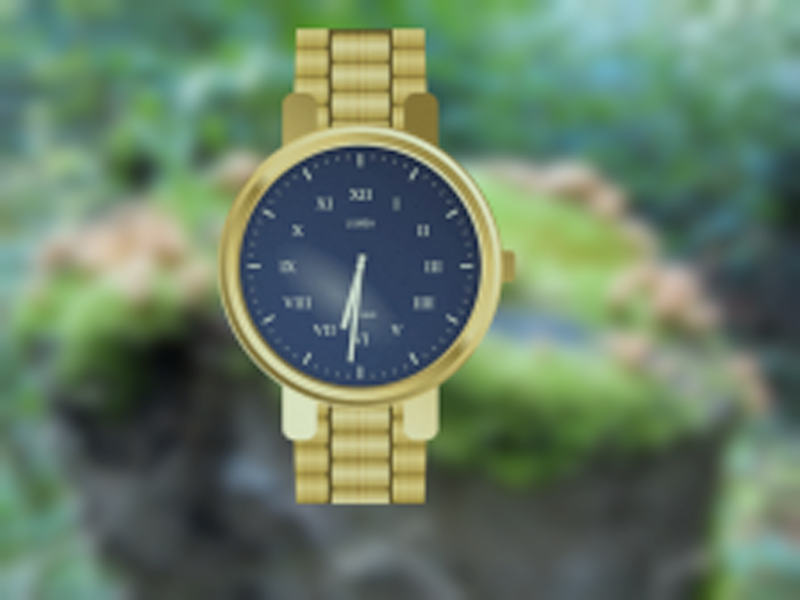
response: 6 h 31 min
